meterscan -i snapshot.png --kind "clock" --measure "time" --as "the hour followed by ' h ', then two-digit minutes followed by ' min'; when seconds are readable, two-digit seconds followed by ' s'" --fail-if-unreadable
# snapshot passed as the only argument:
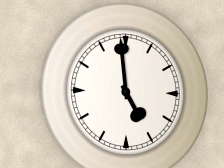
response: 4 h 59 min
